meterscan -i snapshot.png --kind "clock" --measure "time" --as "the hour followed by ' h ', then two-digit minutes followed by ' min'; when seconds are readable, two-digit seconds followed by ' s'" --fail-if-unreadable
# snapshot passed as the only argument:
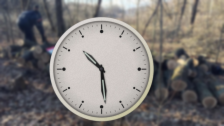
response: 10 h 29 min
